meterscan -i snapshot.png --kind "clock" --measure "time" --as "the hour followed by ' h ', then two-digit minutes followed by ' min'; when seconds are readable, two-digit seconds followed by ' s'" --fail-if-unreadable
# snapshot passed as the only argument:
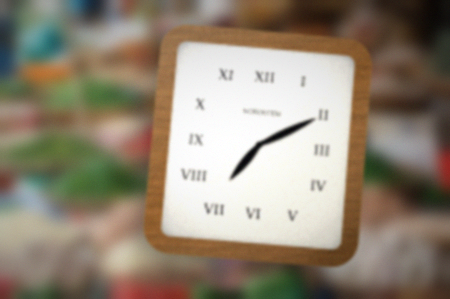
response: 7 h 10 min
